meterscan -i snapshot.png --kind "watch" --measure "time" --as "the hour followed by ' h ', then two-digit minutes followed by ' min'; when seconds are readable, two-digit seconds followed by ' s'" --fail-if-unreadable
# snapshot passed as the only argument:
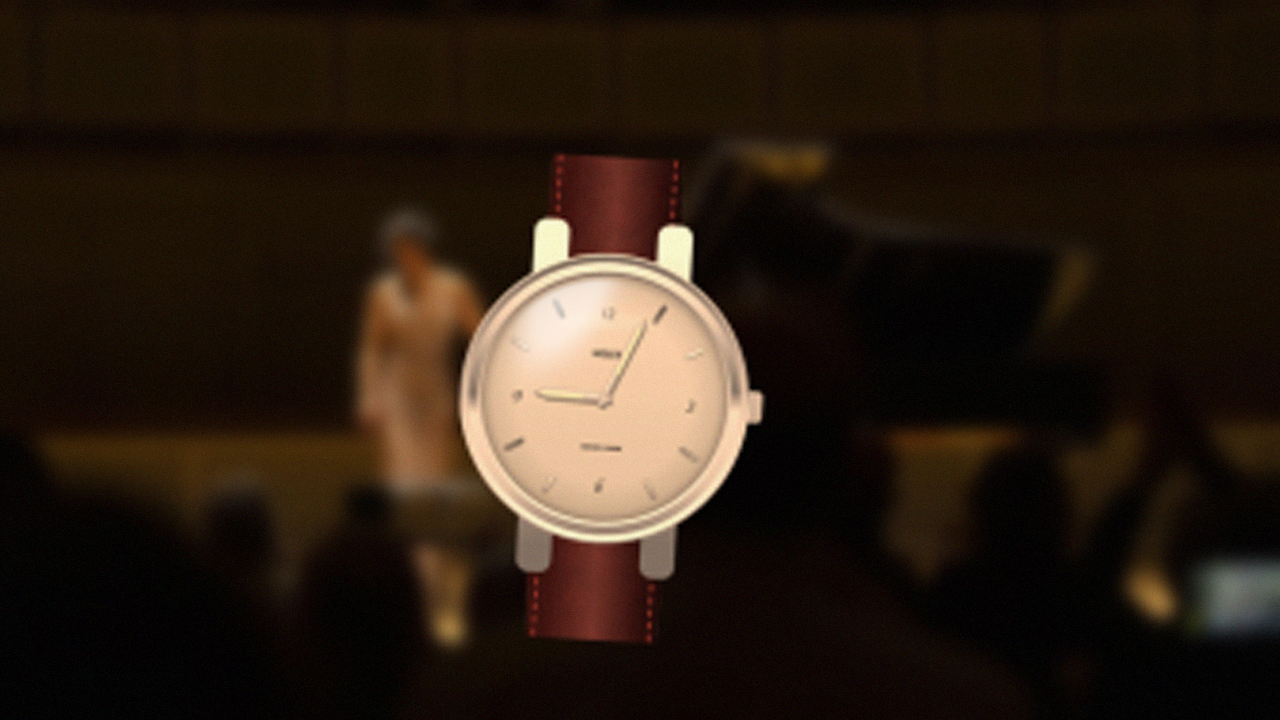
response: 9 h 04 min
